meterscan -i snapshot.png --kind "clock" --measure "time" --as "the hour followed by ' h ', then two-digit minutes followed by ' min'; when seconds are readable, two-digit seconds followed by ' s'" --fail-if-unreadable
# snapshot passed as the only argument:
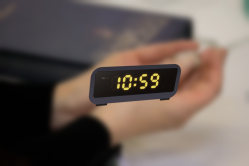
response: 10 h 59 min
